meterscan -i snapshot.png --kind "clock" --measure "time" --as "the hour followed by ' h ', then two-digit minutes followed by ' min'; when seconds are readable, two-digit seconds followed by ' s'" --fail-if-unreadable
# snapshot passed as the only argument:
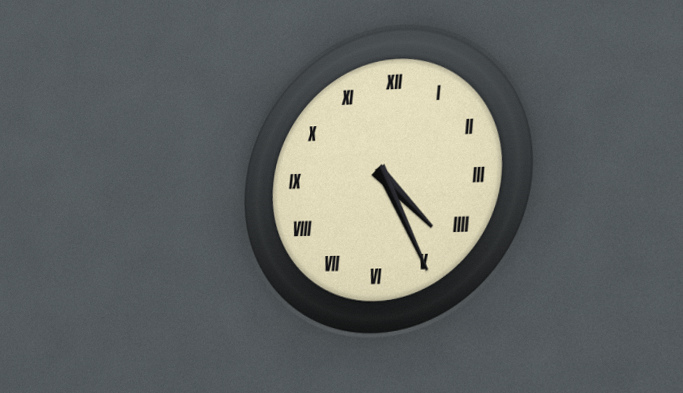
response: 4 h 25 min
